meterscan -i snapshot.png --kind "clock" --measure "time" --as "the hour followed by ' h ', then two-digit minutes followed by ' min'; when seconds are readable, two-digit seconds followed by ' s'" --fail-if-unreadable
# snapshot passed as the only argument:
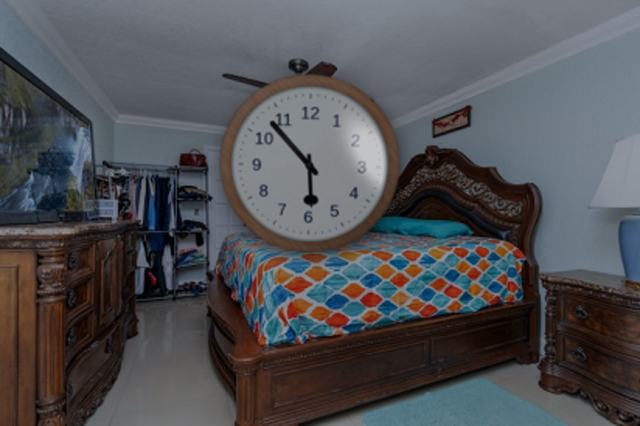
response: 5 h 53 min
